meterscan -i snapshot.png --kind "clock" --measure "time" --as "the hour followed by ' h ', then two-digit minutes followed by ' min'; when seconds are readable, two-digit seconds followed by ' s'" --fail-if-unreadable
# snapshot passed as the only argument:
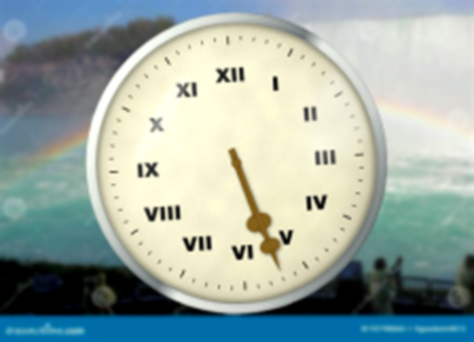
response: 5 h 27 min
